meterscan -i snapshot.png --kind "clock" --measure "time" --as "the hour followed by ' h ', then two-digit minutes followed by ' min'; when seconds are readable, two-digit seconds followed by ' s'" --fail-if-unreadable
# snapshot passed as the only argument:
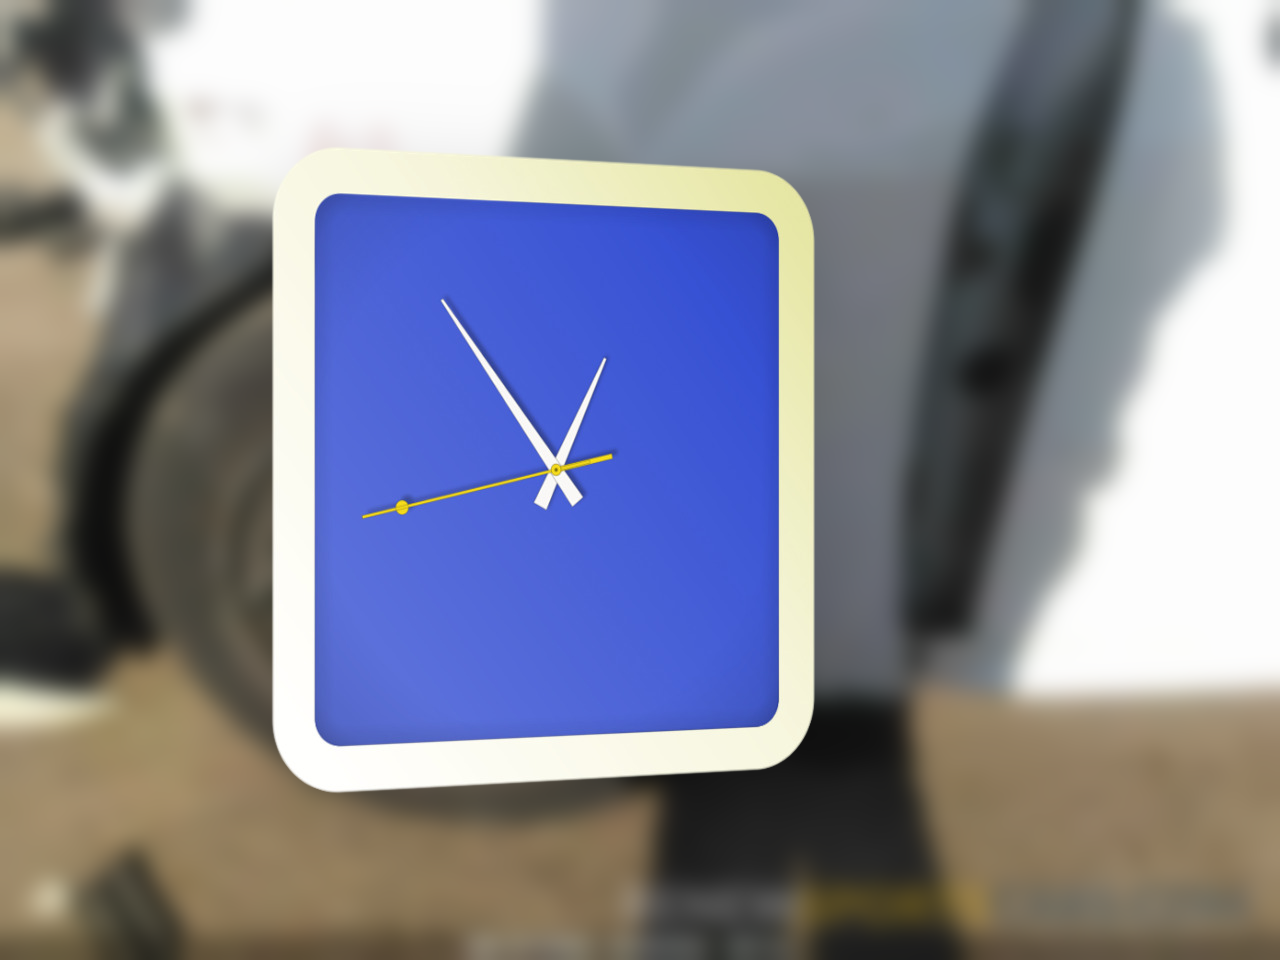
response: 12 h 53 min 43 s
